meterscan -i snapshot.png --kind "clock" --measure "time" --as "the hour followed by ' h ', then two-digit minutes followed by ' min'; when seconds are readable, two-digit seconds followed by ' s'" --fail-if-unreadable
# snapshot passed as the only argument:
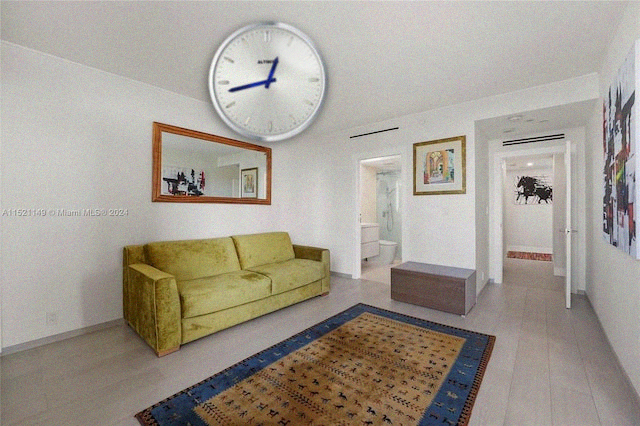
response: 12 h 43 min
